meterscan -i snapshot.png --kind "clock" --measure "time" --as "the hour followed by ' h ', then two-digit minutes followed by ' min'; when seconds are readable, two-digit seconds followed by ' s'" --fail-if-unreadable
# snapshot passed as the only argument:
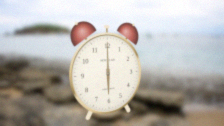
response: 6 h 00 min
